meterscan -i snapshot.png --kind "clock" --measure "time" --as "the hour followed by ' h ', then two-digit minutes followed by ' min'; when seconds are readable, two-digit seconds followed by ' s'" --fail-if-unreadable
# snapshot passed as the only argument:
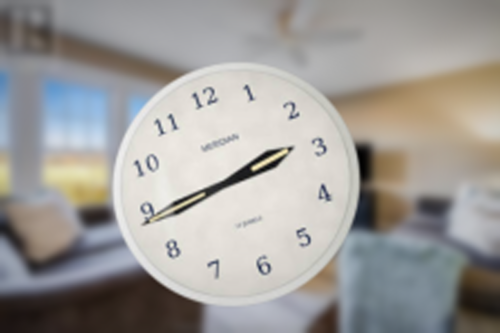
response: 2 h 44 min
